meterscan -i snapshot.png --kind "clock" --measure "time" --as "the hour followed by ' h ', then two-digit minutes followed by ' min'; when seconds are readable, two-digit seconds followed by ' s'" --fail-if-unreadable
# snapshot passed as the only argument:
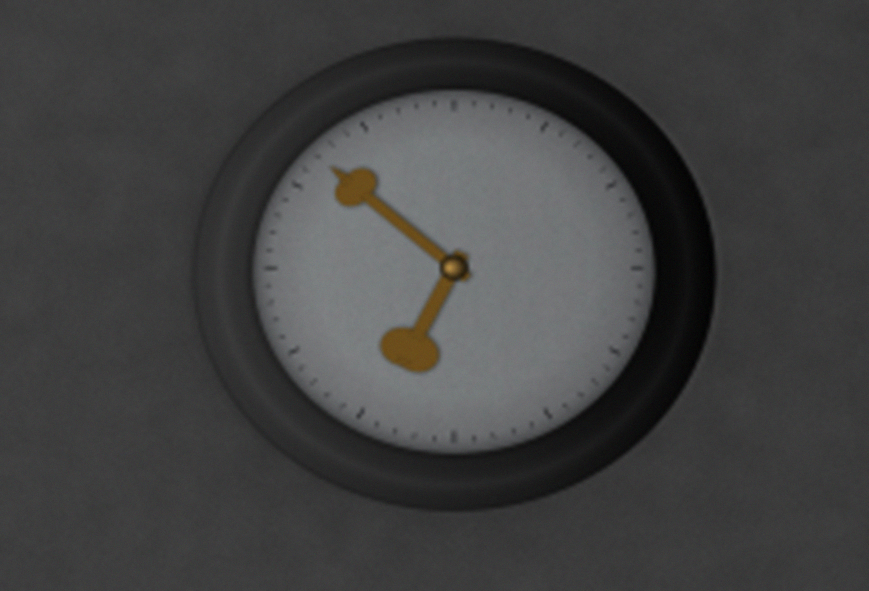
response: 6 h 52 min
